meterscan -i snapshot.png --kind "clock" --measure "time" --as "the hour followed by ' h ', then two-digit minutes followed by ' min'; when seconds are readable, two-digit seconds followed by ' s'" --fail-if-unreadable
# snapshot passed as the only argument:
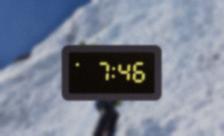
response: 7 h 46 min
